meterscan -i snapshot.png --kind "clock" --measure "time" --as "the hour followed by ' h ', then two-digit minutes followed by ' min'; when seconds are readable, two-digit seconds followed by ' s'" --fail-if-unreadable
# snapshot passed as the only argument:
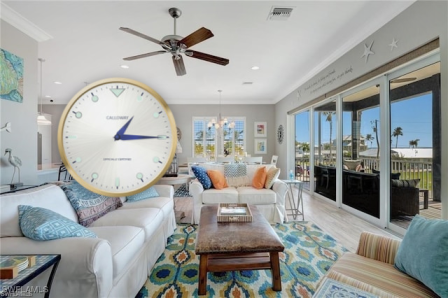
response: 1 h 15 min
